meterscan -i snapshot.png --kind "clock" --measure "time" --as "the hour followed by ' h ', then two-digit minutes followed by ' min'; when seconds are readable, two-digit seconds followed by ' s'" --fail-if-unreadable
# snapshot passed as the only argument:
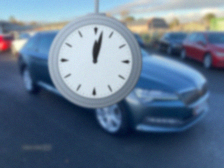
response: 12 h 02 min
